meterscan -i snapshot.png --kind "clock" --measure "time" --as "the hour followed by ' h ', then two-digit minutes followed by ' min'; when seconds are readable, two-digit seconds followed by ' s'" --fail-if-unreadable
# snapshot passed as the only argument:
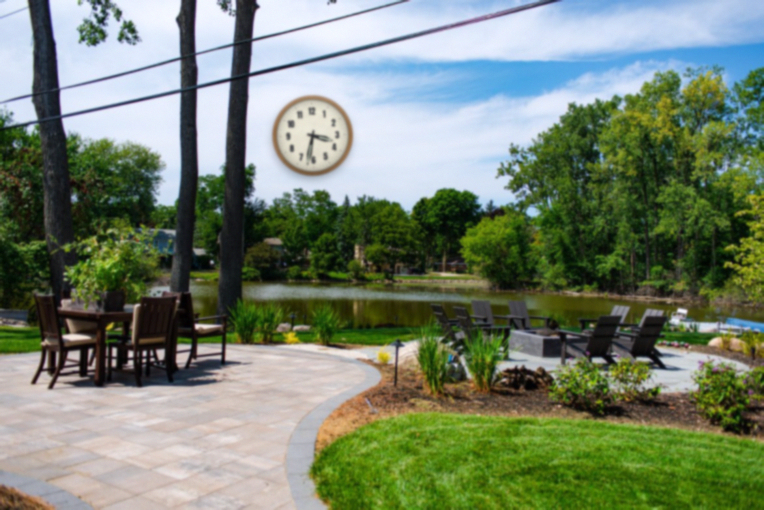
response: 3 h 32 min
